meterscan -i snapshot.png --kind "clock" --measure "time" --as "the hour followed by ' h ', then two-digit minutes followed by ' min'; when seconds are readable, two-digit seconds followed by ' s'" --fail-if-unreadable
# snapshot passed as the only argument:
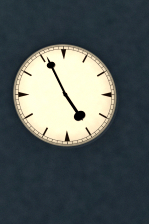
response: 4 h 56 min
